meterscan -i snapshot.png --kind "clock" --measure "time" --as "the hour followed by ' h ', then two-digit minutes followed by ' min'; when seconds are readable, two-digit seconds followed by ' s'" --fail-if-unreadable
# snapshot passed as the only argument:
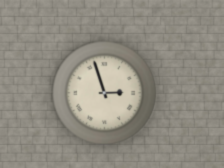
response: 2 h 57 min
